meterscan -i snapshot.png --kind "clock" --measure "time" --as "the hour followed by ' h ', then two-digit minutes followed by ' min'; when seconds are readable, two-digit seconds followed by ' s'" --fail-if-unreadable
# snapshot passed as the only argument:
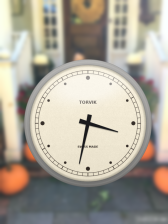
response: 3 h 32 min
